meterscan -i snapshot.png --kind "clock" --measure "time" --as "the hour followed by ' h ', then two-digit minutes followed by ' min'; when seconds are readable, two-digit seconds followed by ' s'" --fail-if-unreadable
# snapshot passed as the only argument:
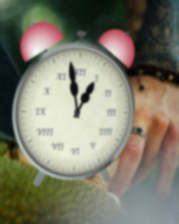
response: 12 h 58 min
